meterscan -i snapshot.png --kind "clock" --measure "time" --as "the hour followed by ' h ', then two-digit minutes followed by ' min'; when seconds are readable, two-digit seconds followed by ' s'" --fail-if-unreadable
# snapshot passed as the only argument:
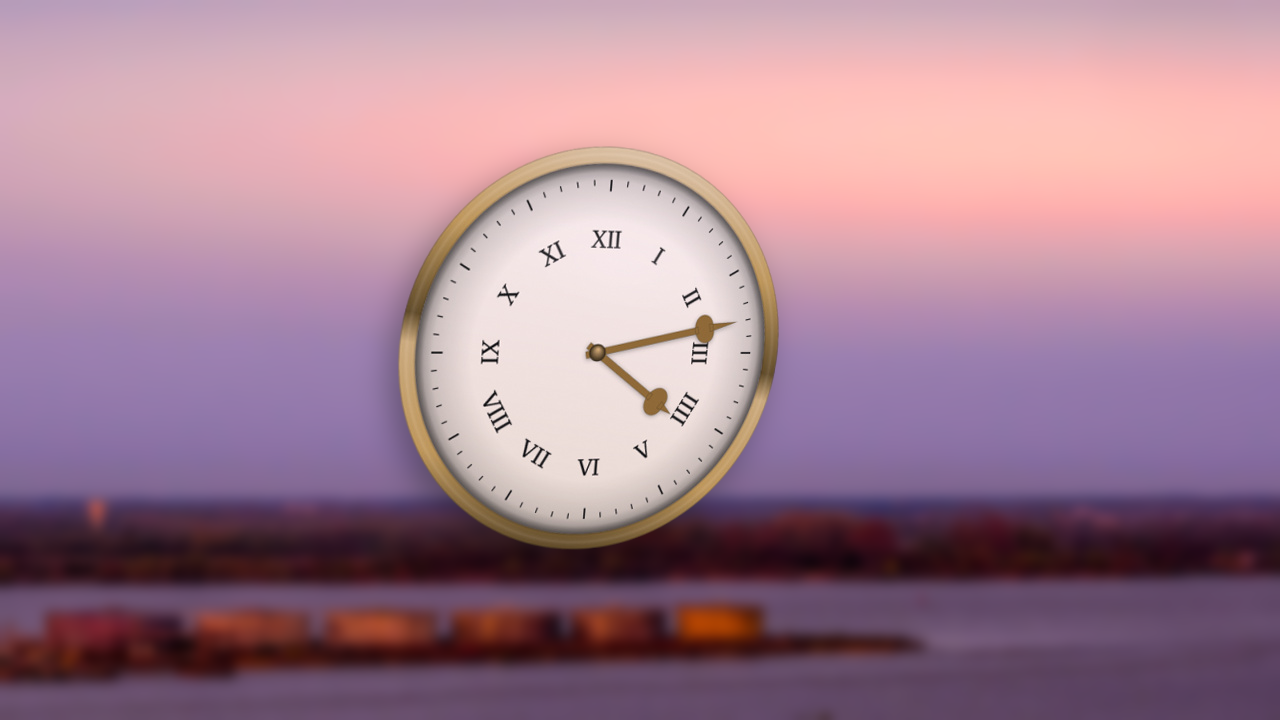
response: 4 h 13 min
